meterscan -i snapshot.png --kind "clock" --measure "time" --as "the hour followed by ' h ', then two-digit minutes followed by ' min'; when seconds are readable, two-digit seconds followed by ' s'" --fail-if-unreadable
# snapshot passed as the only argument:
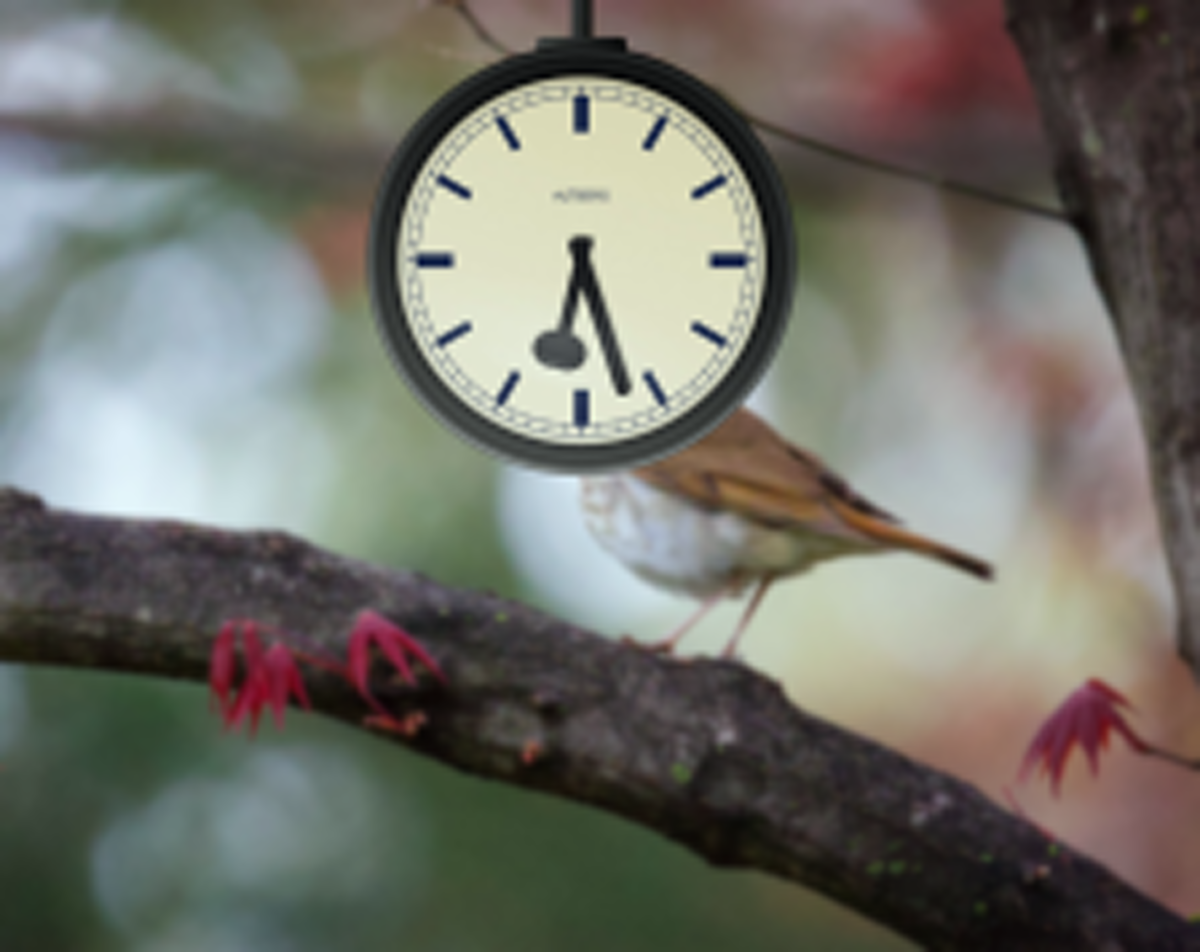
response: 6 h 27 min
